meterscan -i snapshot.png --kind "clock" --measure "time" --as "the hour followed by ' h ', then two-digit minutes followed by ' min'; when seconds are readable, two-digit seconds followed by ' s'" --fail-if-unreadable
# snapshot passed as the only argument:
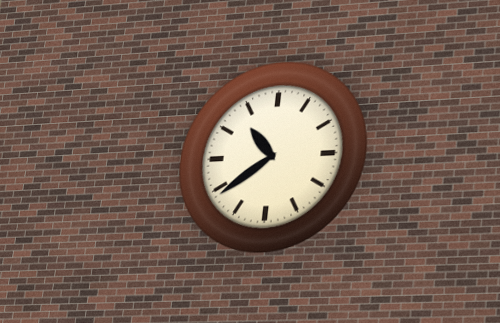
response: 10 h 39 min
